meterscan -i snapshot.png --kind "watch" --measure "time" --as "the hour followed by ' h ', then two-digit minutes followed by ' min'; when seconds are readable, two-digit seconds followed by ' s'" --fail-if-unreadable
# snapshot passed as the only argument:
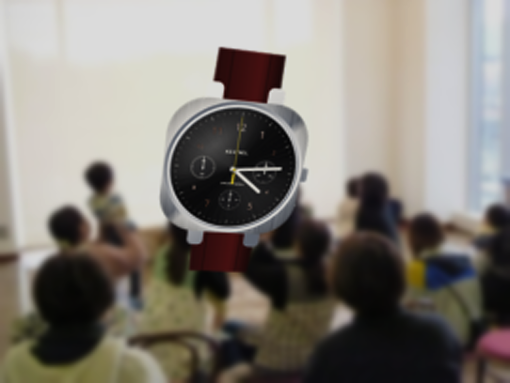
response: 4 h 14 min
